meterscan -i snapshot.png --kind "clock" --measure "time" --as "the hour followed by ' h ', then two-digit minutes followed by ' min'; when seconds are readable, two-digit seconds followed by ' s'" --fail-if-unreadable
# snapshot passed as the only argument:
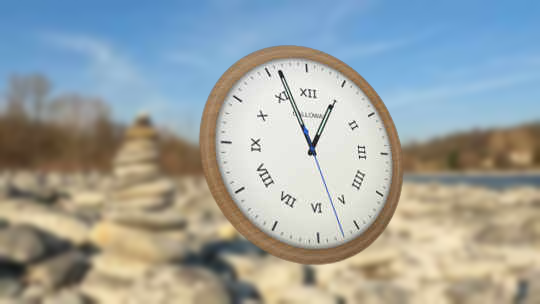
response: 12 h 56 min 27 s
